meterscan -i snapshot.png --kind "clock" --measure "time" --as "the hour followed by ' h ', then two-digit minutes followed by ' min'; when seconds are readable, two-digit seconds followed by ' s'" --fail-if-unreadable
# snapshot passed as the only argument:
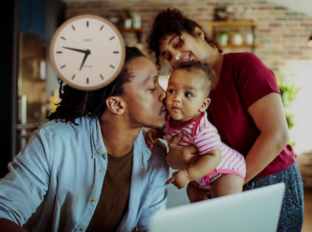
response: 6 h 47 min
